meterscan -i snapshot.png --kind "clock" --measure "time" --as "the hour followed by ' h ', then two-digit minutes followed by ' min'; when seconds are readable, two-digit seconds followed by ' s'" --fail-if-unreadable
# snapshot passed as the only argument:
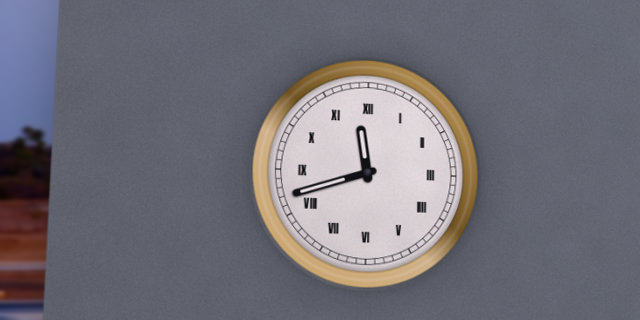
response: 11 h 42 min
